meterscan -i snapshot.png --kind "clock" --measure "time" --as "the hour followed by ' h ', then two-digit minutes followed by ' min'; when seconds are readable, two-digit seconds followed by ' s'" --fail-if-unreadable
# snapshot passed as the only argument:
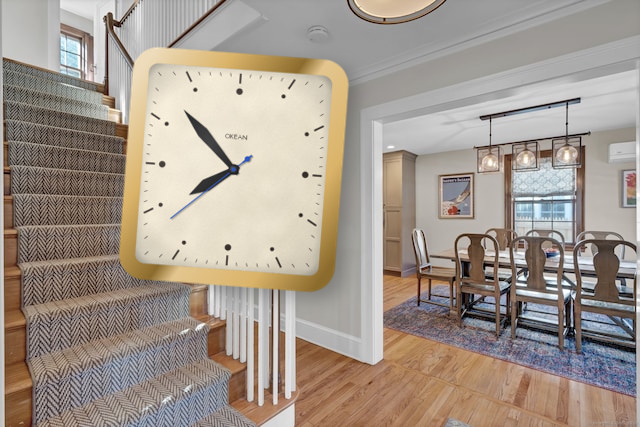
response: 7 h 52 min 38 s
